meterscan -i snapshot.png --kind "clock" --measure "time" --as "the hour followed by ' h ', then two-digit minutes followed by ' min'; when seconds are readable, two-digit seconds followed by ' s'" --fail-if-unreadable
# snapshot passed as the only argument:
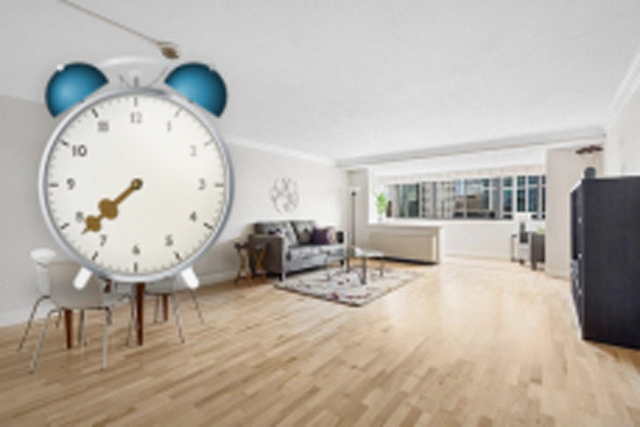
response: 7 h 38 min
